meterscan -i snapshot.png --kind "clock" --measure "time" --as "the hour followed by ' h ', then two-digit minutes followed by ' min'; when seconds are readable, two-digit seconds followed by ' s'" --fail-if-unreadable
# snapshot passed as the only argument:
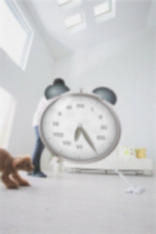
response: 6 h 25 min
